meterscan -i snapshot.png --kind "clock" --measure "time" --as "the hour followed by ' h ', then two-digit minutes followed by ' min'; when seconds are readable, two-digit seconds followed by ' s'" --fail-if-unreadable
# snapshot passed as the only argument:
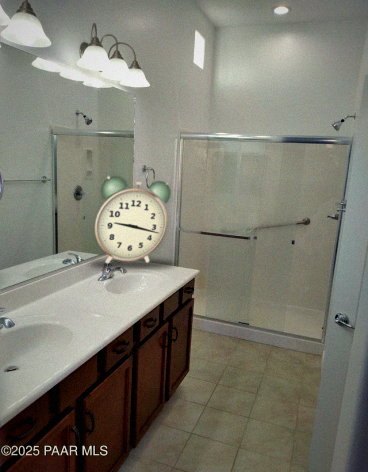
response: 9 h 17 min
